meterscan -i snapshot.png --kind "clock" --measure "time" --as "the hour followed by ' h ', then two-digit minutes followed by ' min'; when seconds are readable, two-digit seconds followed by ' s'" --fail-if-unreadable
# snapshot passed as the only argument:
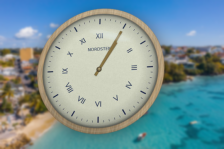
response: 1 h 05 min
